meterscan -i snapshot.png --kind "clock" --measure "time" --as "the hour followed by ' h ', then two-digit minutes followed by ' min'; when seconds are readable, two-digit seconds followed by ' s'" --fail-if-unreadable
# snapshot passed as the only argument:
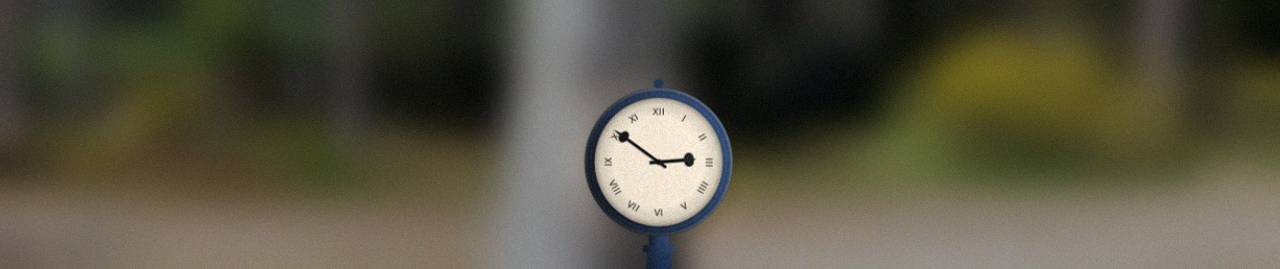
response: 2 h 51 min
